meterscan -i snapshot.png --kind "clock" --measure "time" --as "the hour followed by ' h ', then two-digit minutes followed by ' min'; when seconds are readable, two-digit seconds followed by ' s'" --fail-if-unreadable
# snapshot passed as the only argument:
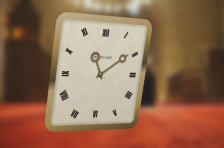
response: 11 h 09 min
